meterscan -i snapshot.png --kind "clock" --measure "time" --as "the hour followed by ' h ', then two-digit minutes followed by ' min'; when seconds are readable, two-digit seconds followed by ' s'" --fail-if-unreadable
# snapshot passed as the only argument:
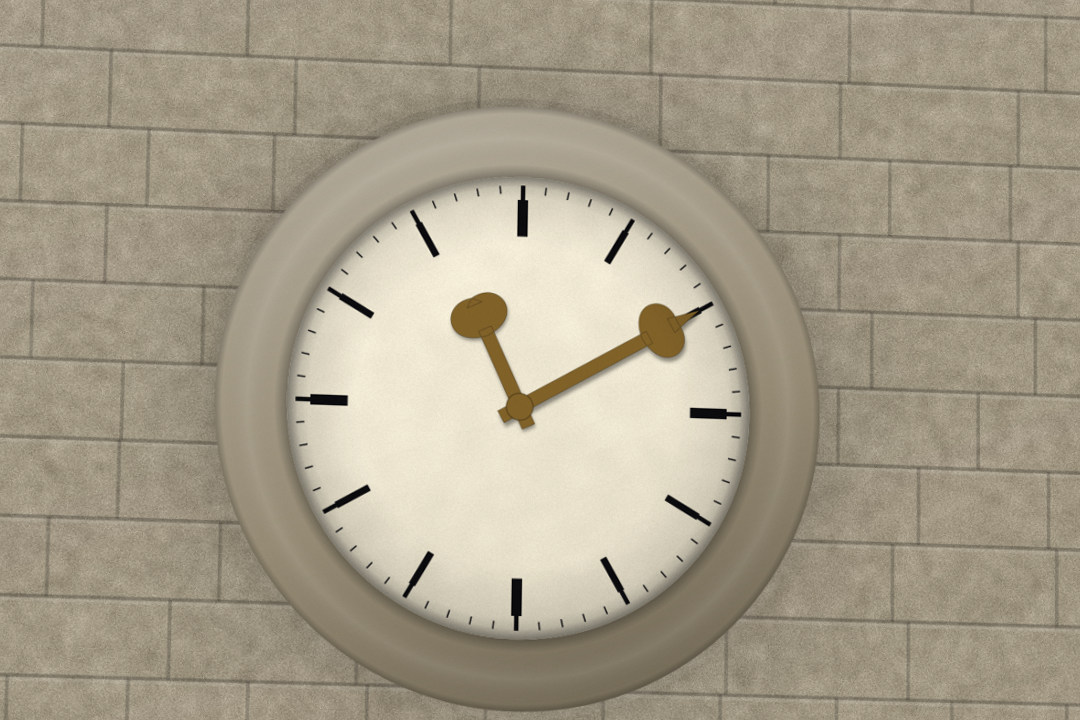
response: 11 h 10 min
